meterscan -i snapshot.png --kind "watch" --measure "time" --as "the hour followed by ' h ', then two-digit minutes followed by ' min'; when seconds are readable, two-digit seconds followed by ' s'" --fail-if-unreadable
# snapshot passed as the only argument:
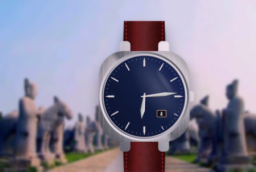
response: 6 h 14 min
